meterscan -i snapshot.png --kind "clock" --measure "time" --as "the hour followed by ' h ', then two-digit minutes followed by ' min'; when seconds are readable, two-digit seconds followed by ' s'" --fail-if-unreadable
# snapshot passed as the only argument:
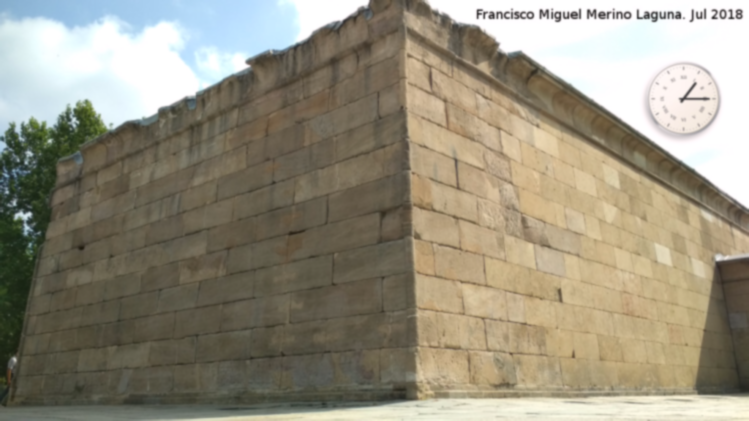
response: 1 h 15 min
